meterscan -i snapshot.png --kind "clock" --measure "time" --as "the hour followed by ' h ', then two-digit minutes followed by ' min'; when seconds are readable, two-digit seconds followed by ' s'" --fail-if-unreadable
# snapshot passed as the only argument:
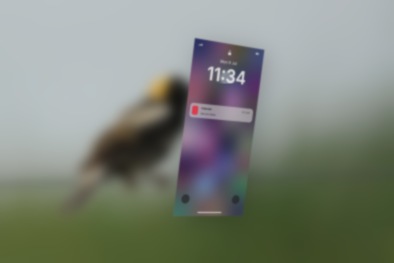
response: 11 h 34 min
